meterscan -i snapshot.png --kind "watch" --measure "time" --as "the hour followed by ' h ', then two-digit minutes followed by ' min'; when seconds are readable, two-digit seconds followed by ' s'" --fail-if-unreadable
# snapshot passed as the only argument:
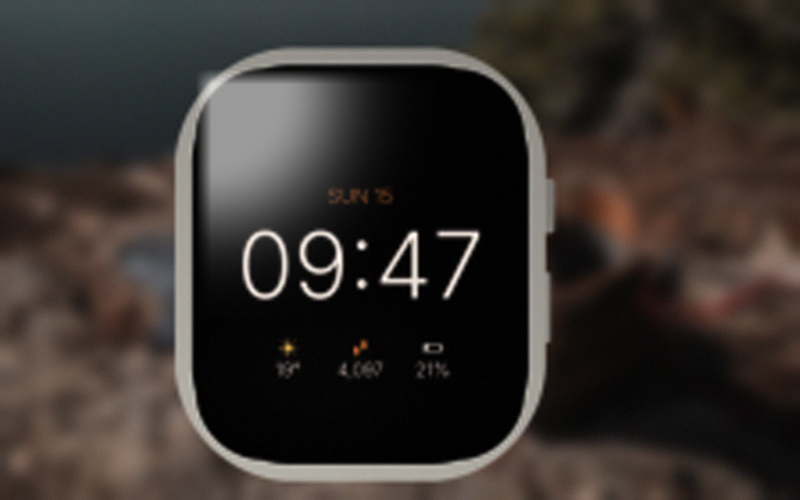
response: 9 h 47 min
